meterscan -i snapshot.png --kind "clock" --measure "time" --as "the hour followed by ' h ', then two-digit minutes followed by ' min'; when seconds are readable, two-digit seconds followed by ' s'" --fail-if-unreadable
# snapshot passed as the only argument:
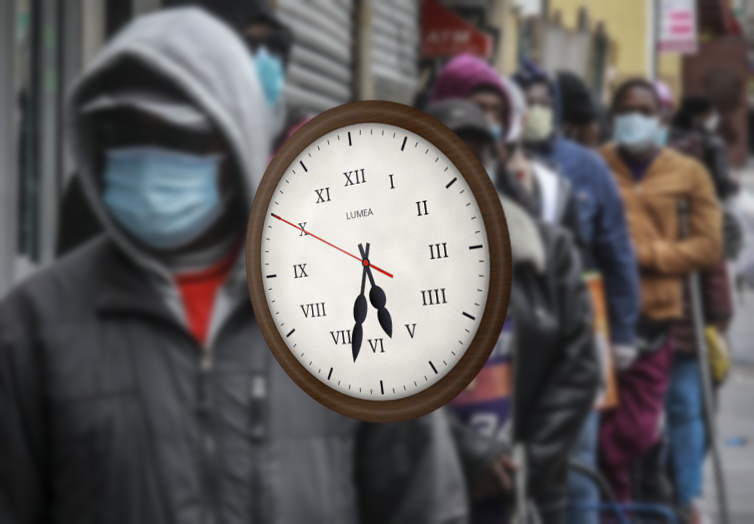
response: 5 h 32 min 50 s
